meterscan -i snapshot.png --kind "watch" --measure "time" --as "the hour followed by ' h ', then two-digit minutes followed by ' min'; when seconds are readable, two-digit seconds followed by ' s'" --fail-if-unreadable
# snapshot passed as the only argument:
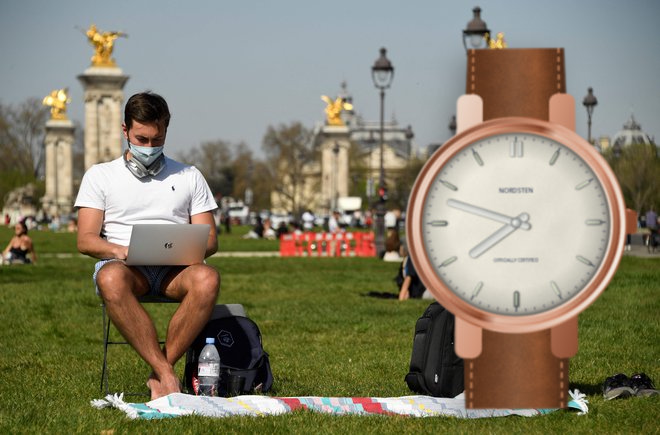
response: 7 h 48 min
